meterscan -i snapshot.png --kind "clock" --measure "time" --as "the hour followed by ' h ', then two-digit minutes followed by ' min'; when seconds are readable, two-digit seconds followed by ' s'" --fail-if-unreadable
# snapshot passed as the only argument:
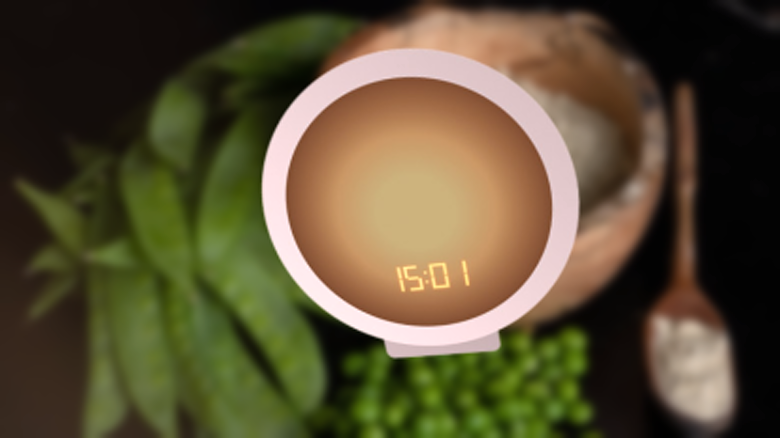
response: 15 h 01 min
